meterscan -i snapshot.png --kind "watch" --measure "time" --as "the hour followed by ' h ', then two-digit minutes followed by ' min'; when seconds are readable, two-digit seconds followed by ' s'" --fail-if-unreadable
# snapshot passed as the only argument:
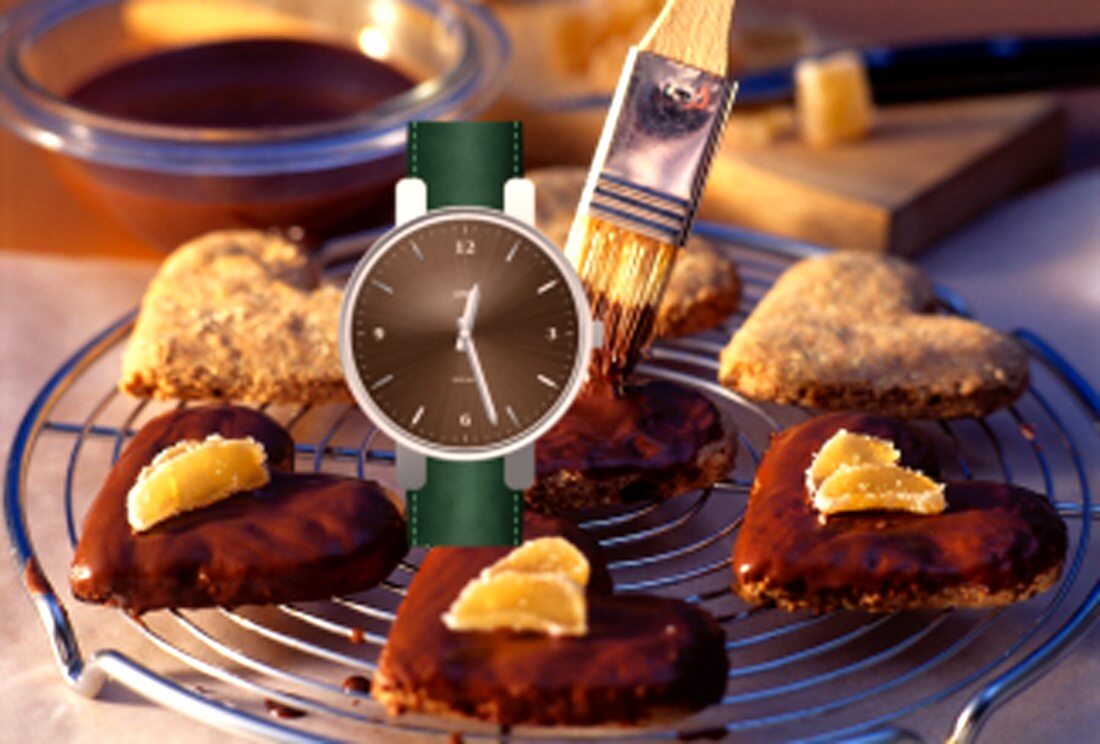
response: 12 h 27 min
